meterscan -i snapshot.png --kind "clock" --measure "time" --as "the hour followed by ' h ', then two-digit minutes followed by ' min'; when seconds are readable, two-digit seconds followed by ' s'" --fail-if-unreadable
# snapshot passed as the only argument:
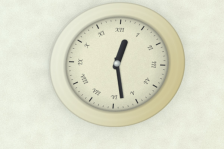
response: 12 h 28 min
